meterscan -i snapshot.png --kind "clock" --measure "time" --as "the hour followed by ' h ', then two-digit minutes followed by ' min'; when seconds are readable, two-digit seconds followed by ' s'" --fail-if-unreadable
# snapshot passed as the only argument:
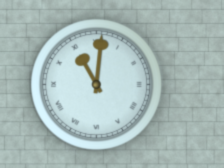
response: 11 h 01 min
